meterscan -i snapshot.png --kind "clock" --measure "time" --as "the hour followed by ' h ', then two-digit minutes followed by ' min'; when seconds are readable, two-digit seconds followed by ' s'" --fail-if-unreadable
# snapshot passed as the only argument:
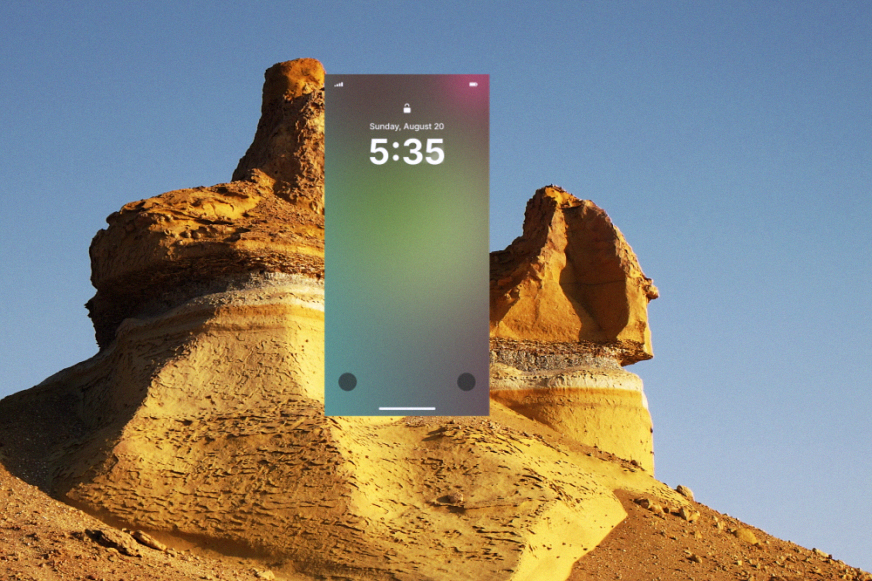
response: 5 h 35 min
